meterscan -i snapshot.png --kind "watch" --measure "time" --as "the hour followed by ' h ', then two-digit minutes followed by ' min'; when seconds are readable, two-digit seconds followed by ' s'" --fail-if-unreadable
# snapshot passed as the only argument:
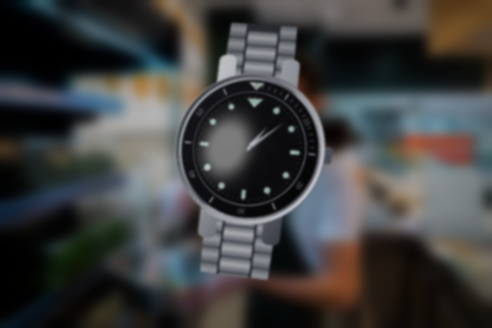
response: 1 h 08 min
